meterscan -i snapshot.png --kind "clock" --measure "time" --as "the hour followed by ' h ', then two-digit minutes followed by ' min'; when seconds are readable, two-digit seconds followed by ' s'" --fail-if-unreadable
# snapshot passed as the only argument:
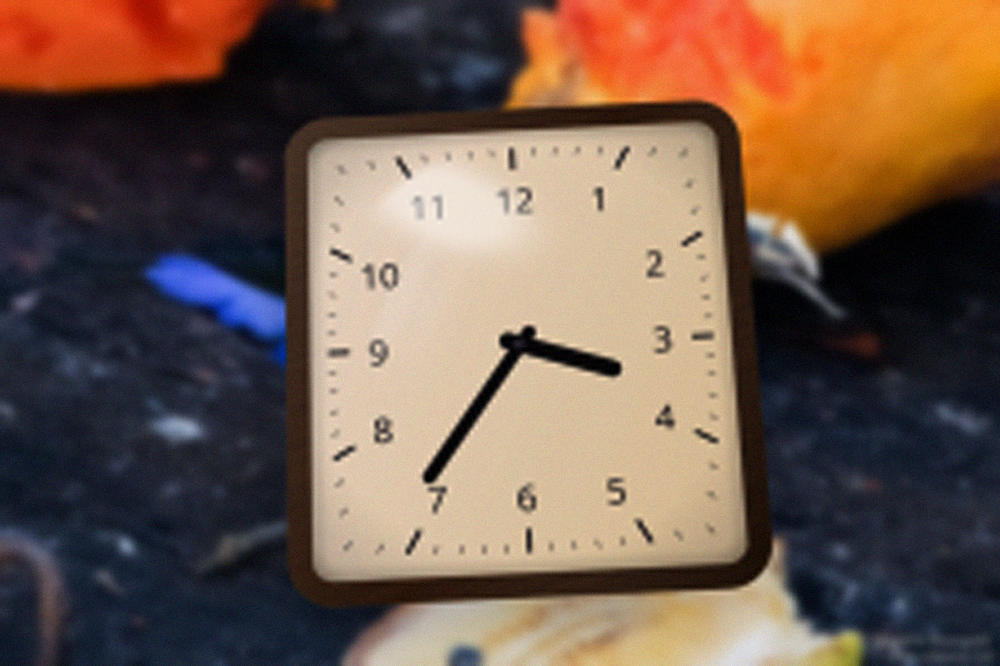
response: 3 h 36 min
